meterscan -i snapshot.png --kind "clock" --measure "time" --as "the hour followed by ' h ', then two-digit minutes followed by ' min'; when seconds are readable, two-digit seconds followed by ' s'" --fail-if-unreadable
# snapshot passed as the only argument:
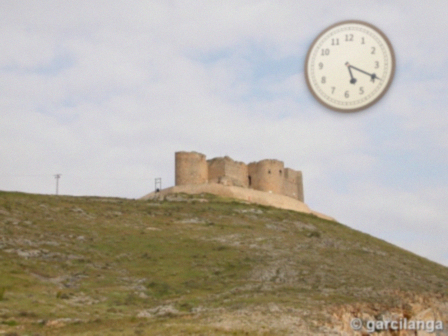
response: 5 h 19 min
